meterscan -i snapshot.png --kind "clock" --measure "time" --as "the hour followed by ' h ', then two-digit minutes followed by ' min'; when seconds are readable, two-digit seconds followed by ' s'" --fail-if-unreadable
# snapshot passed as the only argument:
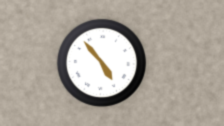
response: 4 h 53 min
